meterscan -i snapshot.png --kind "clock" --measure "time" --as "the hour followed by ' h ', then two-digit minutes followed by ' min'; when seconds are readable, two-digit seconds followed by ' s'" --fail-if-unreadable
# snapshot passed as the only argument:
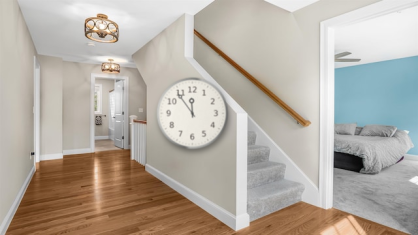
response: 11 h 54 min
